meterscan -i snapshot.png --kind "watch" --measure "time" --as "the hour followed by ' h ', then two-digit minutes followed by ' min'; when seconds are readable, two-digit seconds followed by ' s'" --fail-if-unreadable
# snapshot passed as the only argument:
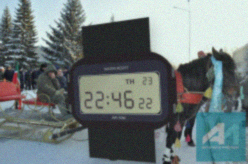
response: 22 h 46 min 22 s
